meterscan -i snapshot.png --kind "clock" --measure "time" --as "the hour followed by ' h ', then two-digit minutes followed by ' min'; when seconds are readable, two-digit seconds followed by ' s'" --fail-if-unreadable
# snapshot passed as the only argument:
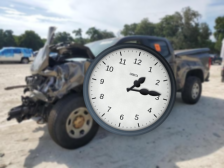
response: 1 h 14 min
